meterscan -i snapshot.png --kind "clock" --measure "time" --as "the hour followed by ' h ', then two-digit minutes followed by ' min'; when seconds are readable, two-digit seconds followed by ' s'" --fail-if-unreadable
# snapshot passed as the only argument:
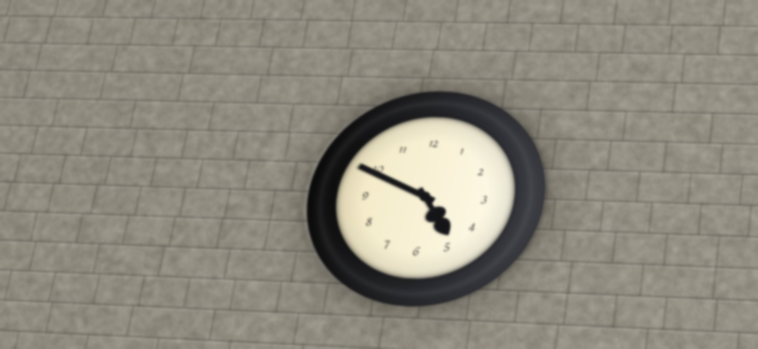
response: 4 h 49 min
